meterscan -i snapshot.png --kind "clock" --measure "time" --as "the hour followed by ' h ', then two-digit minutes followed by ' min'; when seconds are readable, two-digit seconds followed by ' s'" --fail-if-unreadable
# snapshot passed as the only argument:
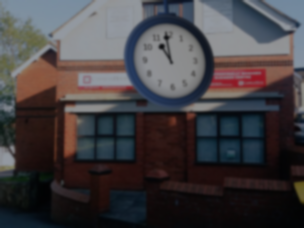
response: 10 h 59 min
